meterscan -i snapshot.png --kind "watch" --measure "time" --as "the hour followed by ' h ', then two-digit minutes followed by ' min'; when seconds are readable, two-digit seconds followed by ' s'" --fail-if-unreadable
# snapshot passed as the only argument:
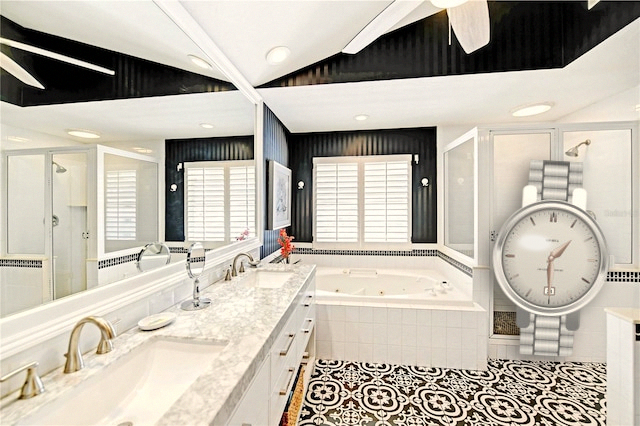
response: 1 h 30 min
